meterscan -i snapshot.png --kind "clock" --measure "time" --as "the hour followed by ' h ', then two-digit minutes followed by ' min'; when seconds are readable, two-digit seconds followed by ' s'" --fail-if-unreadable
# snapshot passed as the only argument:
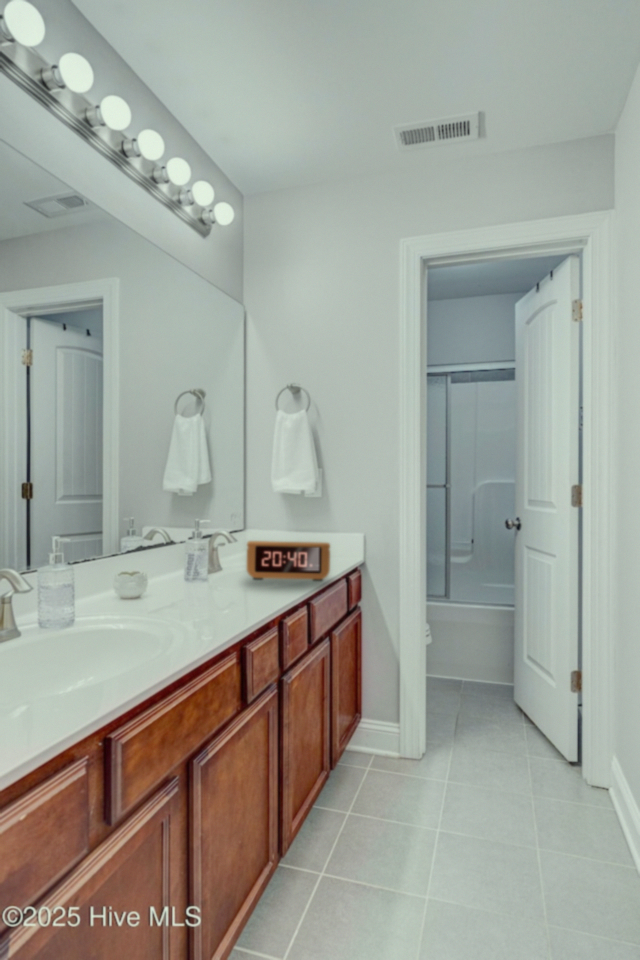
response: 20 h 40 min
